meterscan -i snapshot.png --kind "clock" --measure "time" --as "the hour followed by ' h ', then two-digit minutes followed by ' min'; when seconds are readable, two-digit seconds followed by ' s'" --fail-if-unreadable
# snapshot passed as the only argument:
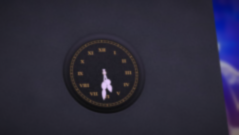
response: 5 h 31 min
